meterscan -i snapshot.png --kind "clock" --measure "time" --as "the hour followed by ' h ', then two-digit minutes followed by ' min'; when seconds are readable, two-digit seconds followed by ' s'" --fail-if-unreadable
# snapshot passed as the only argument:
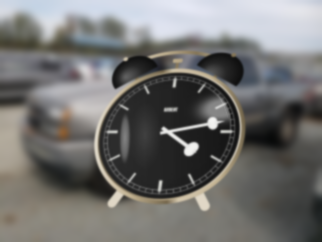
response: 4 h 13 min
